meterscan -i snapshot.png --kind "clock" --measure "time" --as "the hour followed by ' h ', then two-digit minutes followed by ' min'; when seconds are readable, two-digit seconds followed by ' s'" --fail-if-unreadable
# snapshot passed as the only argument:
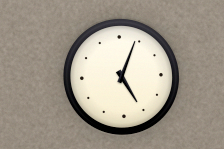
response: 5 h 04 min
